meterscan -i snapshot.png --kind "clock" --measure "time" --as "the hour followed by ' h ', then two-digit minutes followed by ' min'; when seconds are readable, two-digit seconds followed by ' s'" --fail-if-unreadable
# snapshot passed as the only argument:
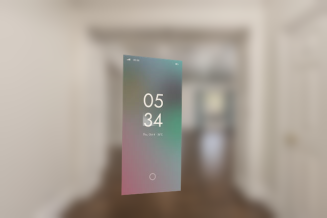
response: 5 h 34 min
